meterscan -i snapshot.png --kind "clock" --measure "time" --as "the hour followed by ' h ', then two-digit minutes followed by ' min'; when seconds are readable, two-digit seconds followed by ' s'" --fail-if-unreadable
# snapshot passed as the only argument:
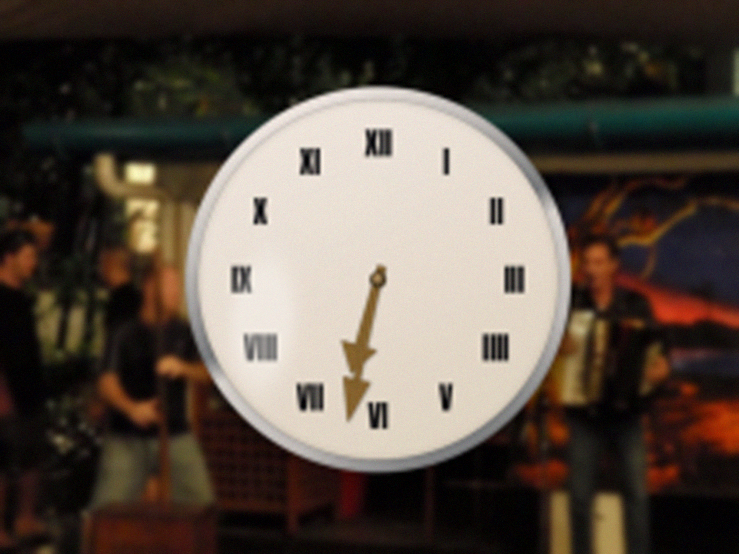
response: 6 h 32 min
